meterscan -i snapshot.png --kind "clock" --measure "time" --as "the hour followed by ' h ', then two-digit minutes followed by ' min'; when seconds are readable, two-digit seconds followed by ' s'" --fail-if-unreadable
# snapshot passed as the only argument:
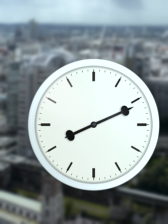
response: 8 h 11 min
